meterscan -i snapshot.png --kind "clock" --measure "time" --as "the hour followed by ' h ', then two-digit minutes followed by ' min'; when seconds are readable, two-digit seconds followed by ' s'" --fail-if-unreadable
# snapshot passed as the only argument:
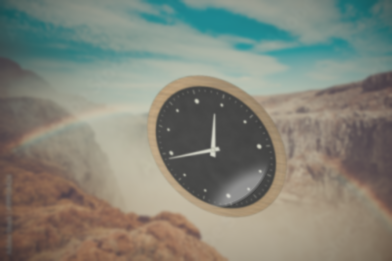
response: 12 h 44 min
